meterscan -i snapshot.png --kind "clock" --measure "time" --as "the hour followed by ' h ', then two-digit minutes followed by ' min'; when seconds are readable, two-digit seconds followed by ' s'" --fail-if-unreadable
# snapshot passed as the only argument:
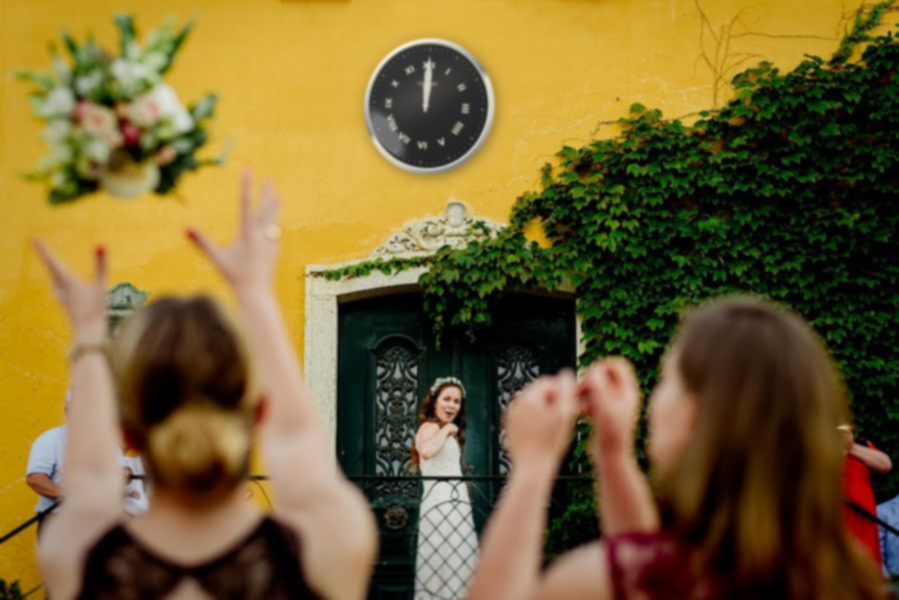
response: 12 h 00 min
